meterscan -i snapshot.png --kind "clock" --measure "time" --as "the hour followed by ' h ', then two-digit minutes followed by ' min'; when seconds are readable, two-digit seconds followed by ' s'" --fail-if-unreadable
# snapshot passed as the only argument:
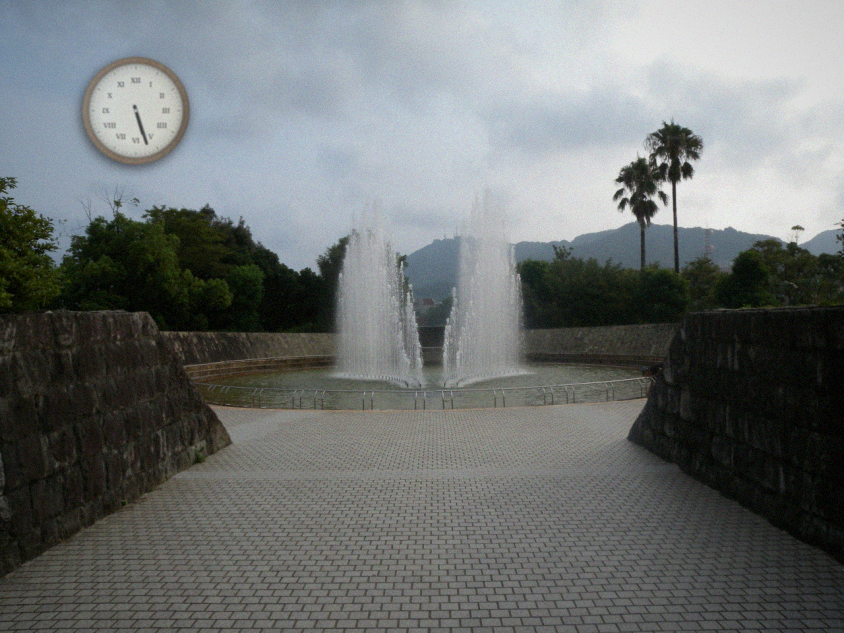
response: 5 h 27 min
